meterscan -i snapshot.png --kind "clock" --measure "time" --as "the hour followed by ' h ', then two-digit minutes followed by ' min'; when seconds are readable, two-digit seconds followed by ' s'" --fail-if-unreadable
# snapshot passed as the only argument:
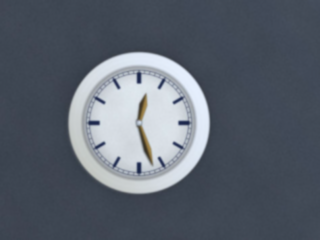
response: 12 h 27 min
